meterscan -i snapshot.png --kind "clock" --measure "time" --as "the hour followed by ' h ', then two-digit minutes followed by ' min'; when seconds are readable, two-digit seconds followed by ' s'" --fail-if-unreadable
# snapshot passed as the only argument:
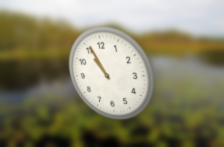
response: 10 h 56 min
